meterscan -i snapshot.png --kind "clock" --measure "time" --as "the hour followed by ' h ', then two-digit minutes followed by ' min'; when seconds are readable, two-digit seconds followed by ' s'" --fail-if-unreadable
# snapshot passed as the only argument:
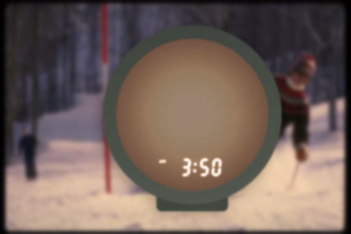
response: 3 h 50 min
